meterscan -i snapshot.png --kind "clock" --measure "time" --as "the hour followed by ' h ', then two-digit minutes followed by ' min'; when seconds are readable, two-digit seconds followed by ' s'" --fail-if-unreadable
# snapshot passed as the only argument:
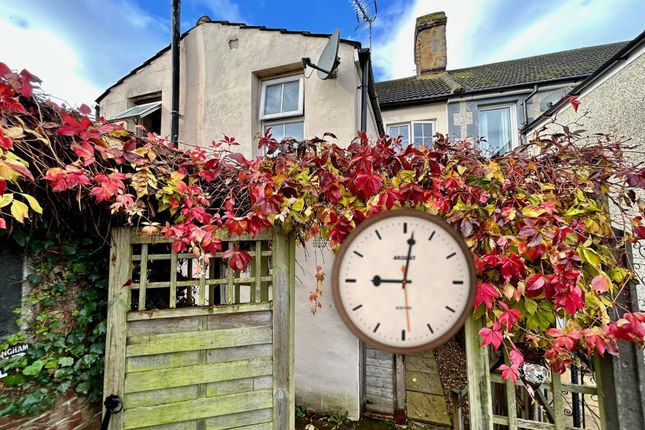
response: 9 h 01 min 29 s
